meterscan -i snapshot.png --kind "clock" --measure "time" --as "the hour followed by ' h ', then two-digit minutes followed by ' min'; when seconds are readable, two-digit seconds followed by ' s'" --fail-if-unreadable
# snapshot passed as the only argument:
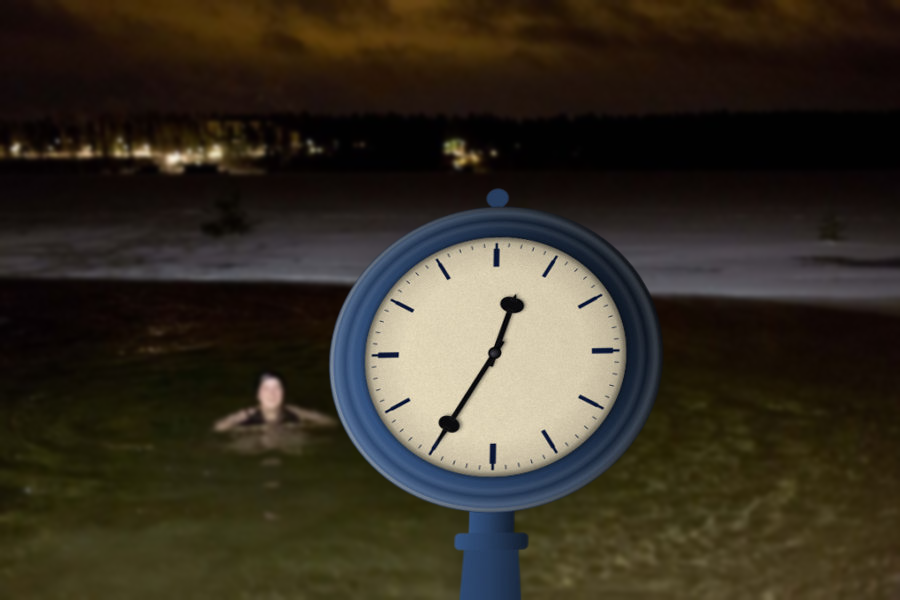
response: 12 h 35 min
